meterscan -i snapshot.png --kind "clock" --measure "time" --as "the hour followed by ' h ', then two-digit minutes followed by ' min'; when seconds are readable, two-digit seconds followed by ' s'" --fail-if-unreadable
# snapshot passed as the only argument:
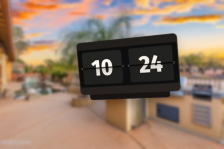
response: 10 h 24 min
